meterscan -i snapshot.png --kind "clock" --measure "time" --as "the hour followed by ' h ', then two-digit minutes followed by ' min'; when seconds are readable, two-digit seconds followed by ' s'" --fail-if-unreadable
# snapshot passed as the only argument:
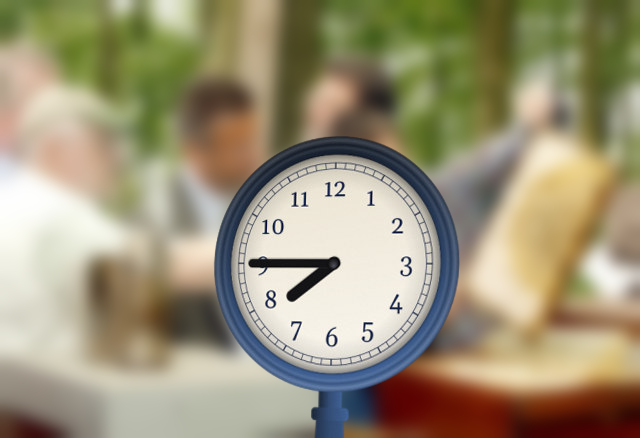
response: 7 h 45 min
